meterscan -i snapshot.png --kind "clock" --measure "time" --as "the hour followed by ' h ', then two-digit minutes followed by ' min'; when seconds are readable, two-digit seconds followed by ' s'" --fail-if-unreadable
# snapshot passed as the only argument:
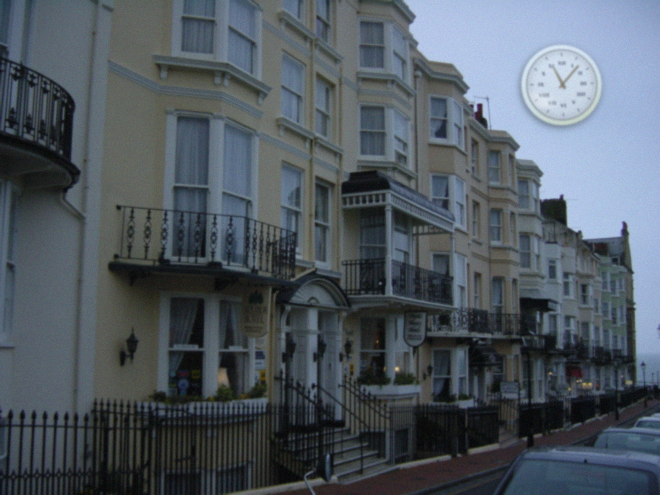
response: 11 h 07 min
